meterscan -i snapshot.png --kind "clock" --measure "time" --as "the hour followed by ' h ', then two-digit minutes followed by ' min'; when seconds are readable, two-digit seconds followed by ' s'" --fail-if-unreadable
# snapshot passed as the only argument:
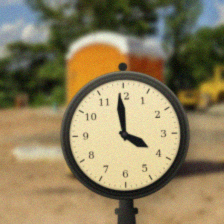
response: 3 h 59 min
